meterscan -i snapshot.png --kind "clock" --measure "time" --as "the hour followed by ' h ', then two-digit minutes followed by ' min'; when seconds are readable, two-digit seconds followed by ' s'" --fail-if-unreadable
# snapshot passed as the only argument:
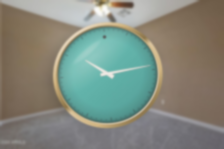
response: 10 h 14 min
